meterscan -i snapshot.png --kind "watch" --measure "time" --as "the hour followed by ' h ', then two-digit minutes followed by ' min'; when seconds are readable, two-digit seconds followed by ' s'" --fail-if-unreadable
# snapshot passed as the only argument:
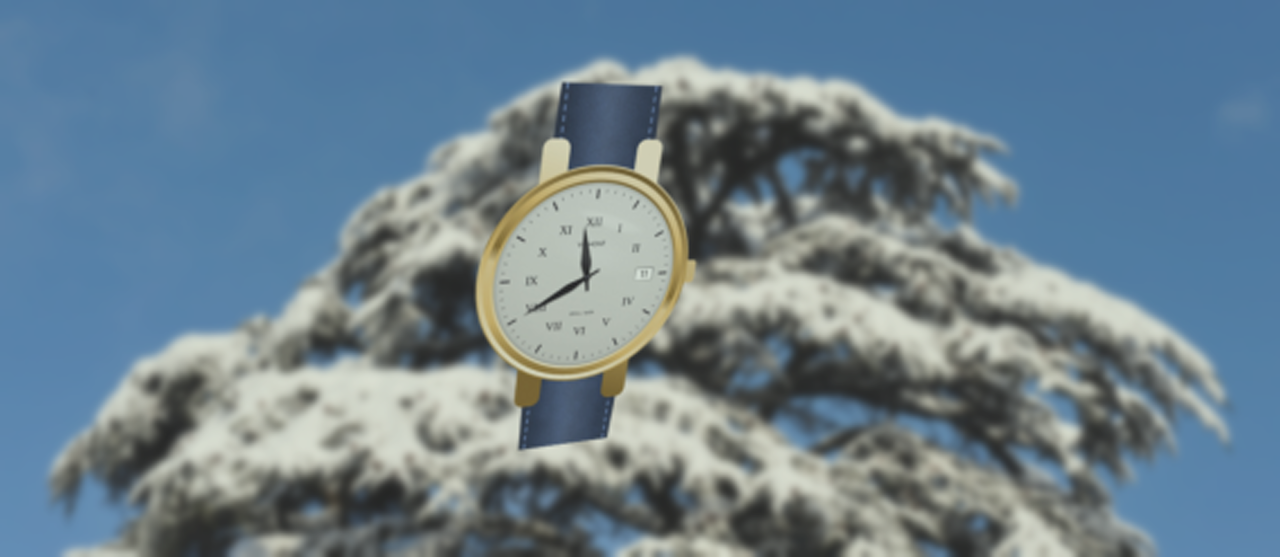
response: 11 h 40 min
